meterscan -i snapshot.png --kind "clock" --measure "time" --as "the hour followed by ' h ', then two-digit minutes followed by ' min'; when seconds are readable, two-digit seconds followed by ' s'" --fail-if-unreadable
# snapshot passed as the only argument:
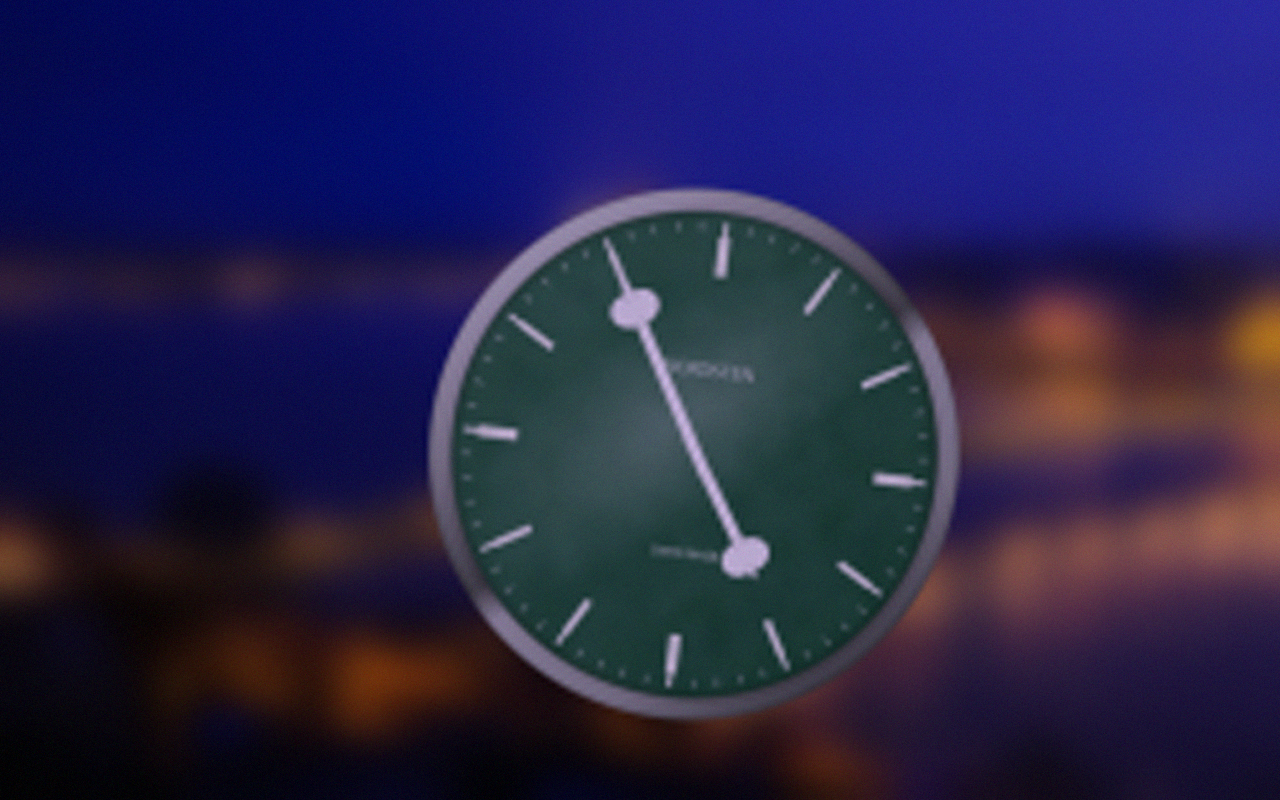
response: 4 h 55 min
